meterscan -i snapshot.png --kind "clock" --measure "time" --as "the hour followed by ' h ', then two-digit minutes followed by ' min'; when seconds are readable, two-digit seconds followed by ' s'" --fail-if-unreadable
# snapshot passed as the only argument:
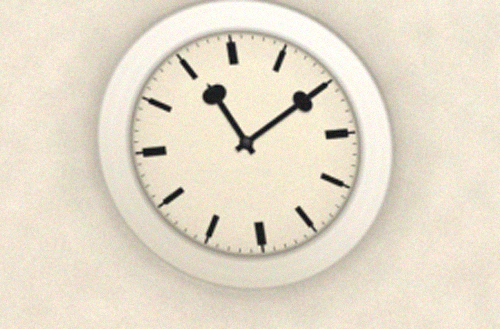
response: 11 h 10 min
